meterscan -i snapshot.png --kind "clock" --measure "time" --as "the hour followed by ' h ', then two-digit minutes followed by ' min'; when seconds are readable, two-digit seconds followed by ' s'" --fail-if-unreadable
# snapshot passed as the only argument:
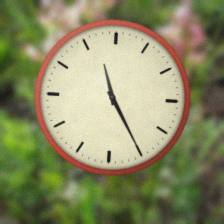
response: 11 h 25 min
